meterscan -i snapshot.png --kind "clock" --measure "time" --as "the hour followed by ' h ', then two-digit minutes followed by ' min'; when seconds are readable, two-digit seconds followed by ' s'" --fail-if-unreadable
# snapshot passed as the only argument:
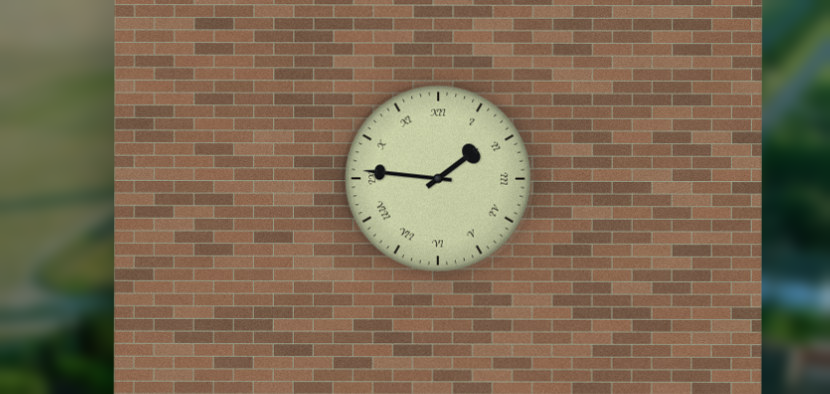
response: 1 h 46 min
